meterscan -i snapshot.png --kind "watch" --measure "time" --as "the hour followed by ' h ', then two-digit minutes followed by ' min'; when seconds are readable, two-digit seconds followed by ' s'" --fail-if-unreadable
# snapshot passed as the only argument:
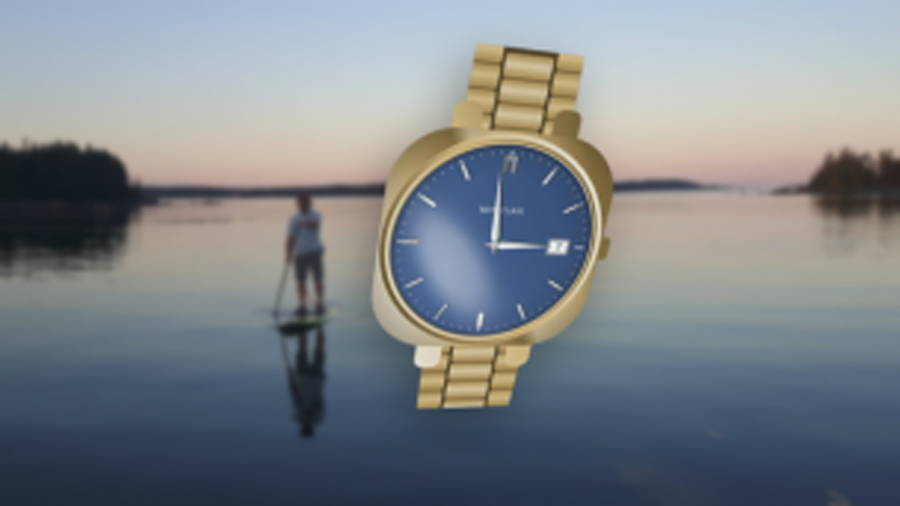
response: 2 h 59 min
